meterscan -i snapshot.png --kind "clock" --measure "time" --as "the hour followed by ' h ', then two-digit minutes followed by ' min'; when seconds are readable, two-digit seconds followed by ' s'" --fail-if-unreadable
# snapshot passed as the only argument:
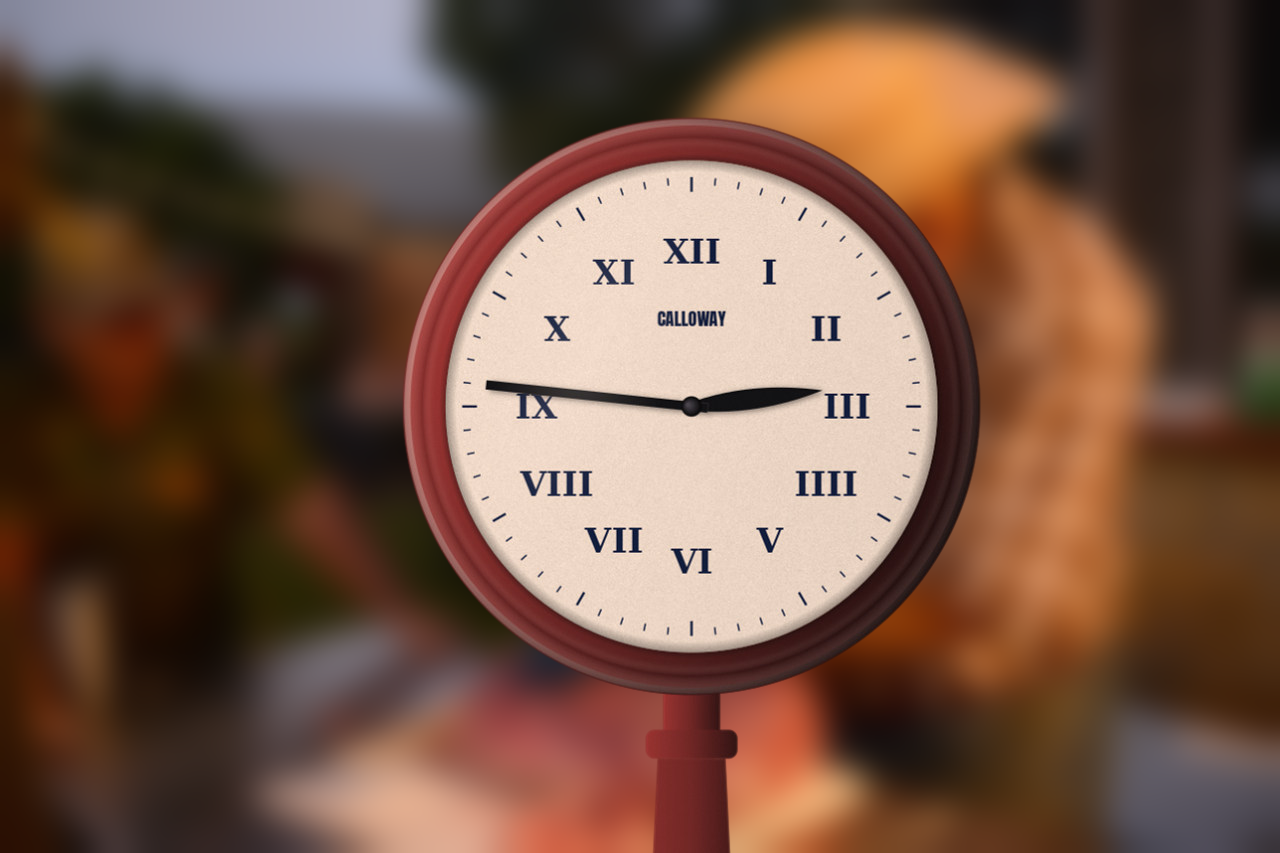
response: 2 h 46 min
